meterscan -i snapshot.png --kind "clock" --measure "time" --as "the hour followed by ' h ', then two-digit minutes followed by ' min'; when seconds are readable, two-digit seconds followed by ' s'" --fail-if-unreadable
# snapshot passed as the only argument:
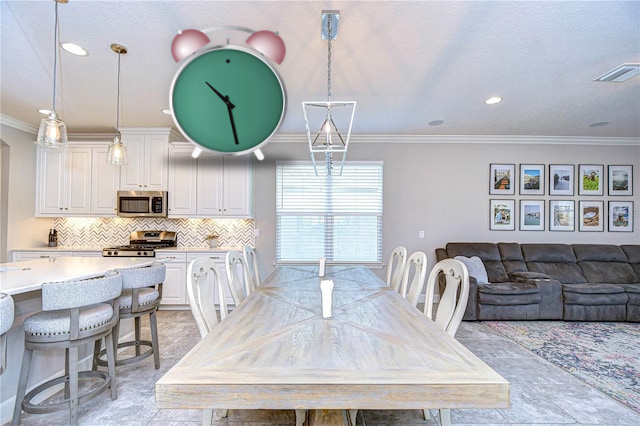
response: 10 h 28 min
